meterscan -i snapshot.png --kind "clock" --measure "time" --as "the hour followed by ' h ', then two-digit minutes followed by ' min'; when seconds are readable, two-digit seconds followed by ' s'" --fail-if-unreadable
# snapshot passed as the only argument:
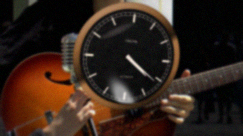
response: 4 h 21 min
